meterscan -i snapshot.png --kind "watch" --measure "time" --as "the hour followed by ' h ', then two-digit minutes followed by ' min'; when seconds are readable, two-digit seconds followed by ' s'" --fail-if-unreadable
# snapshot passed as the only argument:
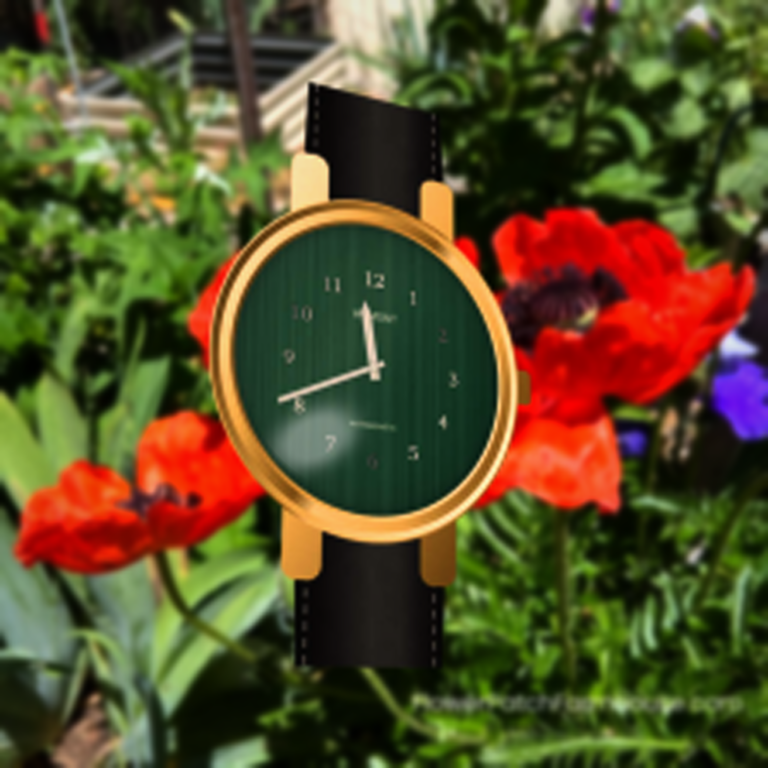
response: 11 h 41 min
